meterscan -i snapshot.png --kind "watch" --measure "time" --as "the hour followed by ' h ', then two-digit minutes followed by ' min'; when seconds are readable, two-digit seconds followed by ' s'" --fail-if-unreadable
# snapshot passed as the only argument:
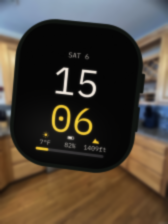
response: 15 h 06 min
